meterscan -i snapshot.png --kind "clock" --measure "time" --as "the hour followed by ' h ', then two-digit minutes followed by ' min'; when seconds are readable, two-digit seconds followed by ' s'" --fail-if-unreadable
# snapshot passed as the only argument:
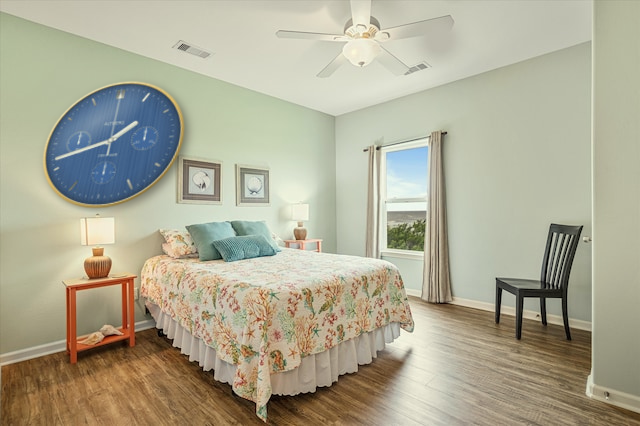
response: 1 h 42 min
